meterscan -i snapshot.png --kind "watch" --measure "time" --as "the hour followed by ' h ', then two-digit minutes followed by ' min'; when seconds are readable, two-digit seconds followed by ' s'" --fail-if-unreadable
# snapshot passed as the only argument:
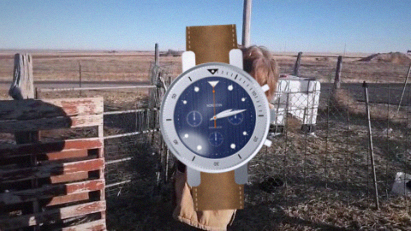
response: 2 h 13 min
